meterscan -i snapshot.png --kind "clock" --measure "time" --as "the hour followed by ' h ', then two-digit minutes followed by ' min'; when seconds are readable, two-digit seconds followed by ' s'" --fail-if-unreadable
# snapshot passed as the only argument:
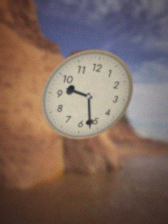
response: 9 h 27 min
